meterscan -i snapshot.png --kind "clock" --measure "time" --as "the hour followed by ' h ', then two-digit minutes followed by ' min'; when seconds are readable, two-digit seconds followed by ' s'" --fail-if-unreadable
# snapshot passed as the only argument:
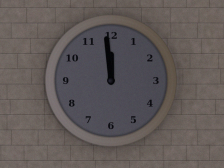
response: 11 h 59 min
